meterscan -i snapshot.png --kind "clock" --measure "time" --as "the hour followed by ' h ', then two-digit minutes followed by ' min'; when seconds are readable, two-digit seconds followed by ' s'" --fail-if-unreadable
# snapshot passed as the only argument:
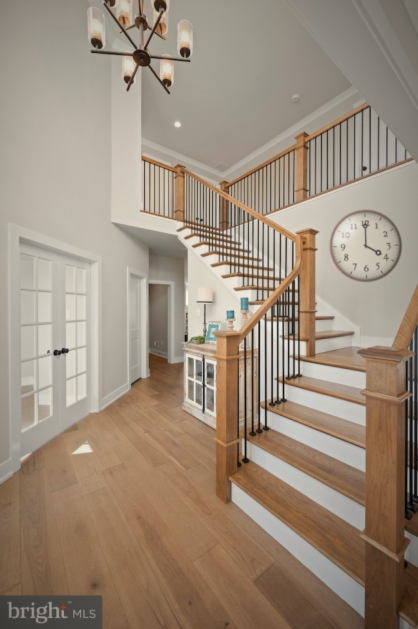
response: 4 h 00 min
